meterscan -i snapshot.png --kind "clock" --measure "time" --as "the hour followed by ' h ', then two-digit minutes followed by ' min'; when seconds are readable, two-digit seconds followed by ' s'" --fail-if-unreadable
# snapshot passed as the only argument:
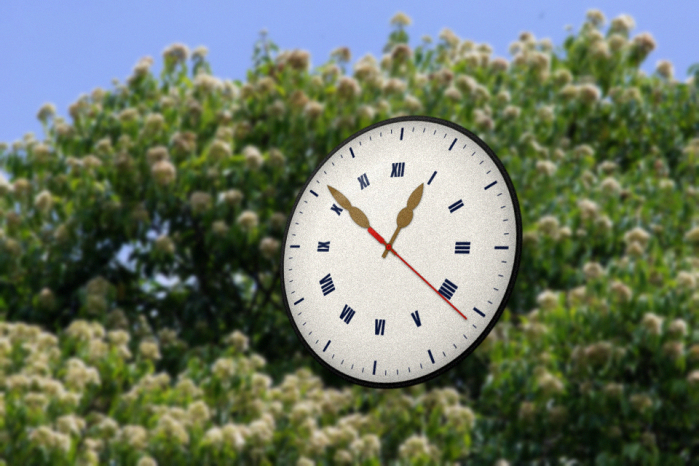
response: 12 h 51 min 21 s
